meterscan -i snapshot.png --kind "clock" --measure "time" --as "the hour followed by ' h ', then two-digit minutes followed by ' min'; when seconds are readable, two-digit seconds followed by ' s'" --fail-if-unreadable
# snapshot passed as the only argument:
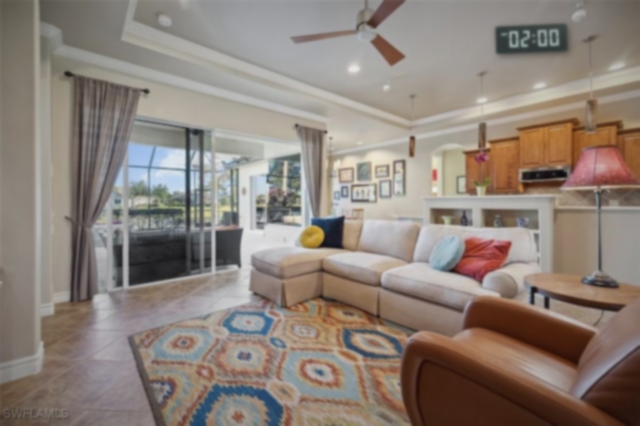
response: 2 h 00 min
